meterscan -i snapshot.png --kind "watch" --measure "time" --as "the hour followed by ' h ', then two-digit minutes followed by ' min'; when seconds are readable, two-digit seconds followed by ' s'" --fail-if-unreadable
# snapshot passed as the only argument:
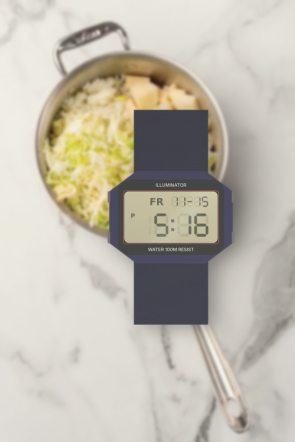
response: 5 h 16 min
